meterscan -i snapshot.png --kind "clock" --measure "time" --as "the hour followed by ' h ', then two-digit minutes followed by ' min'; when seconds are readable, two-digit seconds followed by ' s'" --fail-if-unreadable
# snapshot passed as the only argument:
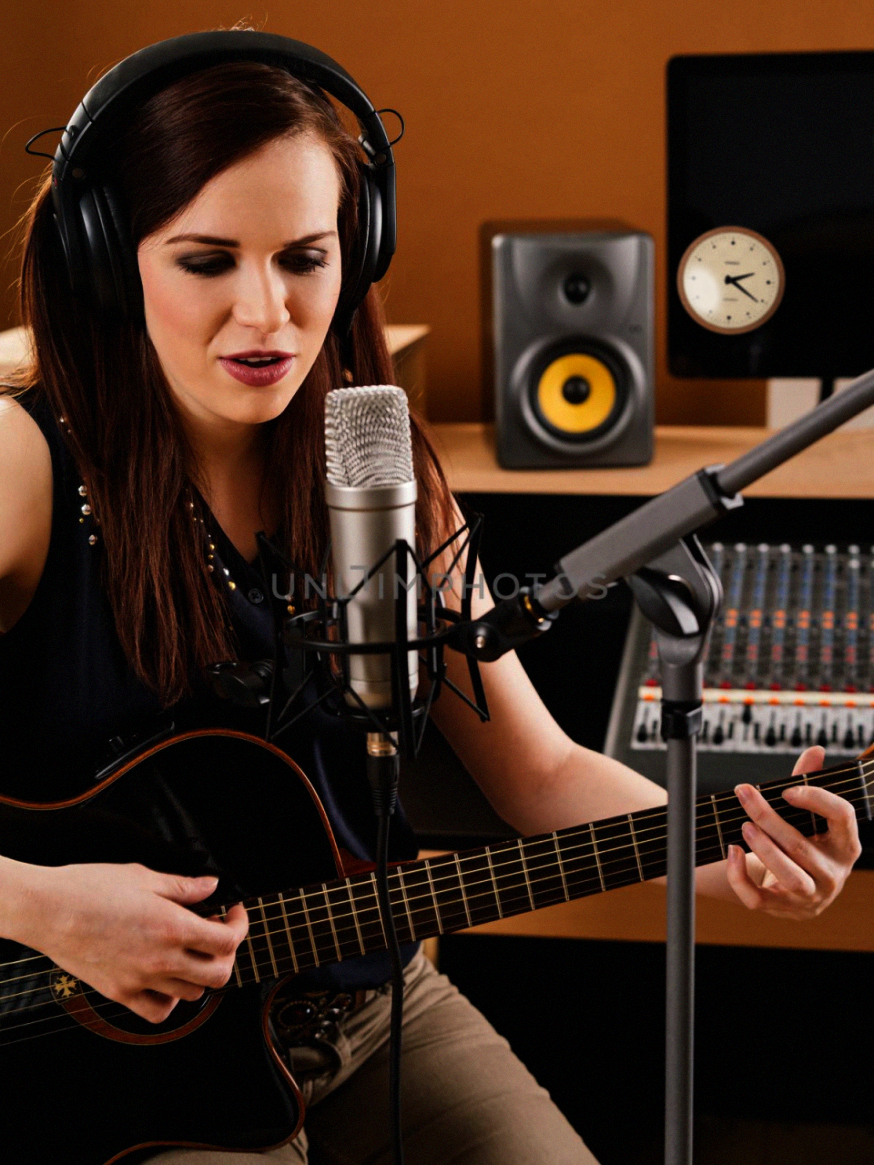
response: 2 h 21 min
